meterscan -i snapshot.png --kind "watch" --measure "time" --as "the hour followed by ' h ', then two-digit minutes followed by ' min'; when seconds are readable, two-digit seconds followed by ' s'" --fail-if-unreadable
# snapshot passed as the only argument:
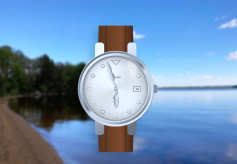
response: 5 h 57 min
